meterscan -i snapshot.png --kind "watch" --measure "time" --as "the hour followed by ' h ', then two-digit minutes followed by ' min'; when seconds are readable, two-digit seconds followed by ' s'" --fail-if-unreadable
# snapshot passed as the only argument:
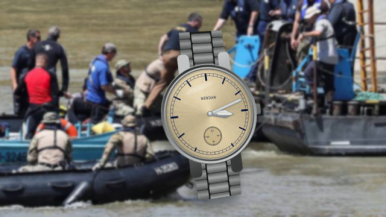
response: 3 h 12 min
